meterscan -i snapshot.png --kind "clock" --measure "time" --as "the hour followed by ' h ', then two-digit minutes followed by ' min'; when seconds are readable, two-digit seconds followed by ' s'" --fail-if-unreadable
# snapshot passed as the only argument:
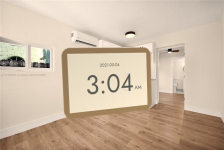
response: 3 h 04 min
